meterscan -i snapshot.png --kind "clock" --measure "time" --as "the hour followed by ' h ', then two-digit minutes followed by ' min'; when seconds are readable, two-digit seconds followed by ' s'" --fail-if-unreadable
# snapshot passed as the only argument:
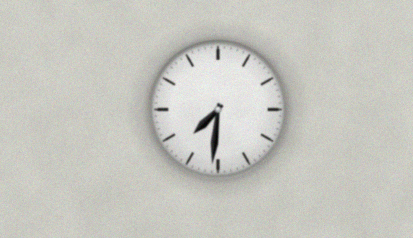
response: 7 h 31 min
